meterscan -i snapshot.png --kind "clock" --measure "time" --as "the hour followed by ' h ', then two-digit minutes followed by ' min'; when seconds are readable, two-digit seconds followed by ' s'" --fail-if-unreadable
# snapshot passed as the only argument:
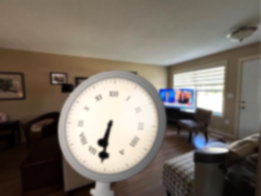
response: 6 h 31 min
